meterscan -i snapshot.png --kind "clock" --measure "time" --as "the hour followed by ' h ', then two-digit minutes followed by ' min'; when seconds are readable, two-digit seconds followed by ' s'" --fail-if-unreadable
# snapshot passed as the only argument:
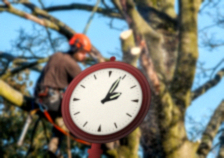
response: 2 h 04 min
